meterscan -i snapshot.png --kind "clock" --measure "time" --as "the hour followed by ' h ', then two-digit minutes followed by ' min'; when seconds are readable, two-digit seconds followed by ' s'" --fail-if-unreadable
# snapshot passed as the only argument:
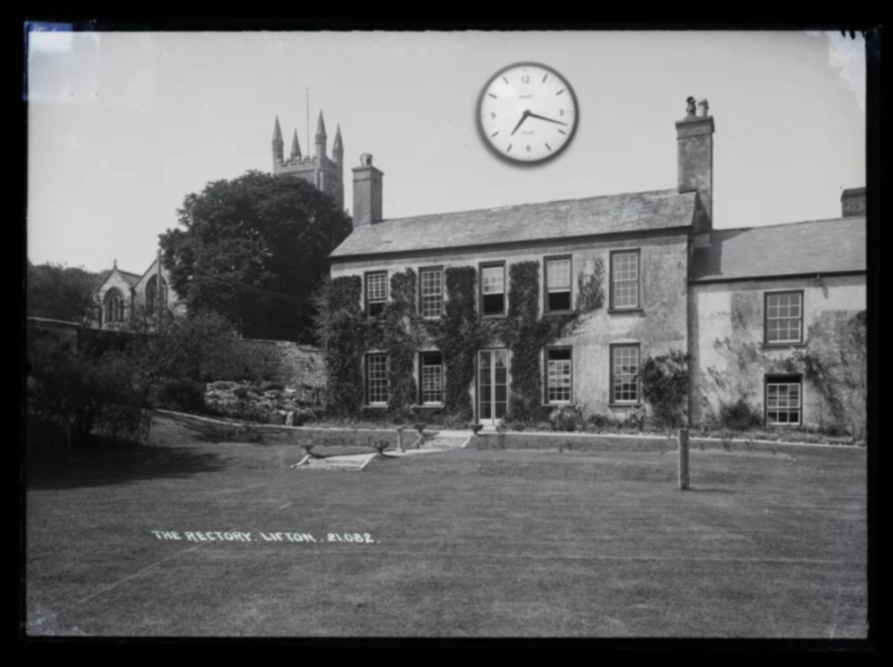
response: 7 h 18 min
